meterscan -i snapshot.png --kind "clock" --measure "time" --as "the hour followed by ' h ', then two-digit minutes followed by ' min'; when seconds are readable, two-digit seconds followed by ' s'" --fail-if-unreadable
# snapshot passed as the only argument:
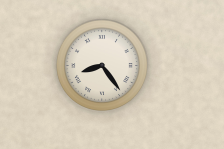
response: 8 h 24 min
